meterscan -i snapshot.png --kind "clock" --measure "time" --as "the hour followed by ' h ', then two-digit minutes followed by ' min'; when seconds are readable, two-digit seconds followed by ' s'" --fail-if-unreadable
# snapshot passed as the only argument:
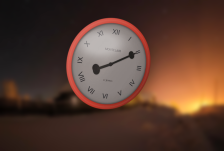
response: 8 h 10 min
